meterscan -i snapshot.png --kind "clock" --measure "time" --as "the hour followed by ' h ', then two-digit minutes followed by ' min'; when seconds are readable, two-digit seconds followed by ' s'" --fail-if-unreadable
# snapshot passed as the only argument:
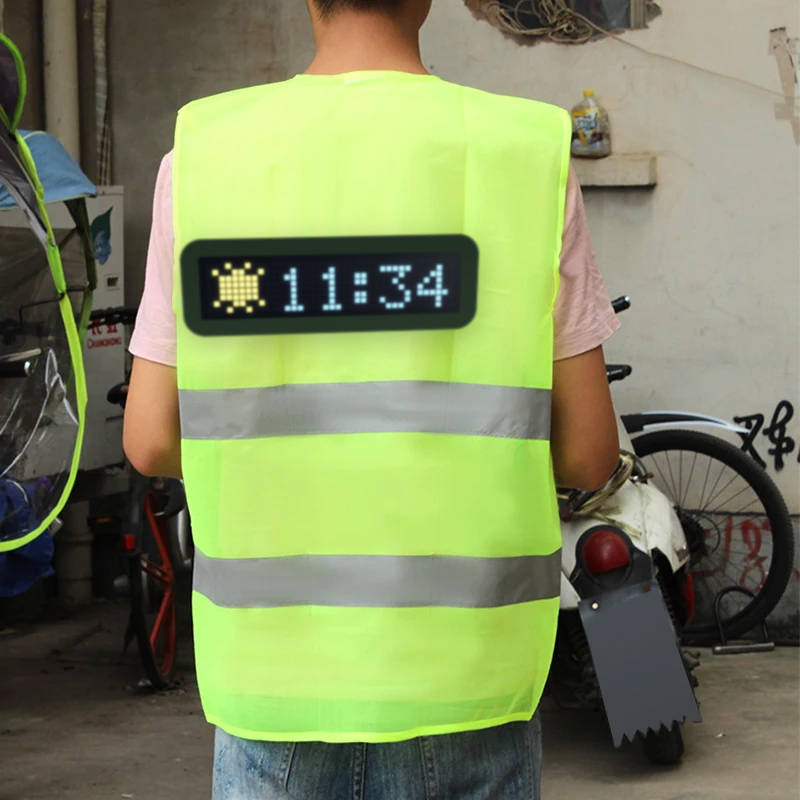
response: 11 h 34 min
